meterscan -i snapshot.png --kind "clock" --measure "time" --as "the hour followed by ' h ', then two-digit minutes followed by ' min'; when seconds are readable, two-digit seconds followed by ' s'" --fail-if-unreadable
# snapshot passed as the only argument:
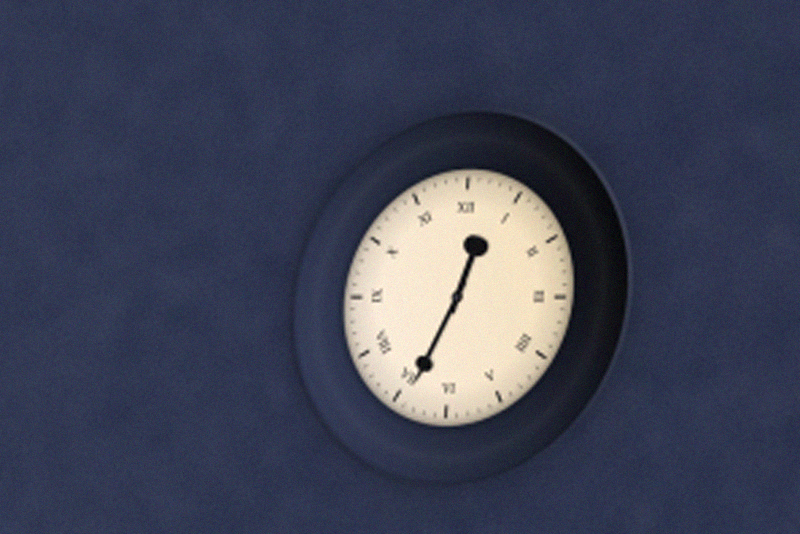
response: 12 h 34 min
